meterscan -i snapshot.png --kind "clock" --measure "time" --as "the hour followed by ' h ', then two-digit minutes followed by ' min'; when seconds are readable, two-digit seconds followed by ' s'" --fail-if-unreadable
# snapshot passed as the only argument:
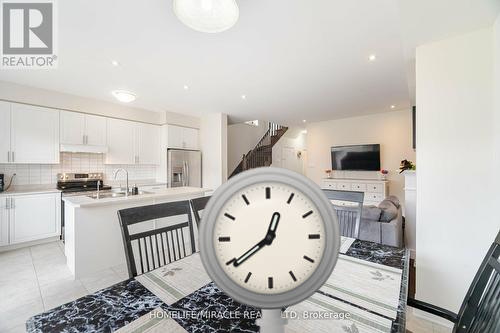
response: 12 h 39 min
